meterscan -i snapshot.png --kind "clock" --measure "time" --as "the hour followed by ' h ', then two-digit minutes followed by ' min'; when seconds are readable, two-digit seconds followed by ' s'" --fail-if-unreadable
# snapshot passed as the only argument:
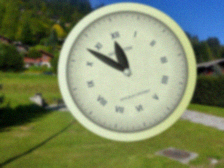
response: 11 h 53 min
